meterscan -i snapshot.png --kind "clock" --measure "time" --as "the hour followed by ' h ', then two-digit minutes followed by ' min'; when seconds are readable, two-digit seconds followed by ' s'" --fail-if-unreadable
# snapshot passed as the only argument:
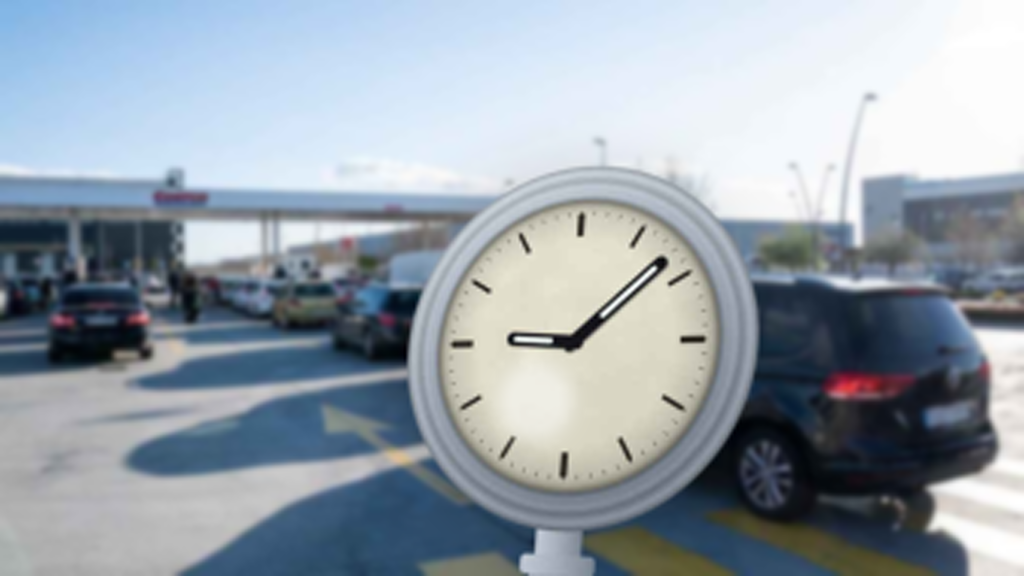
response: 9 h 08 min
